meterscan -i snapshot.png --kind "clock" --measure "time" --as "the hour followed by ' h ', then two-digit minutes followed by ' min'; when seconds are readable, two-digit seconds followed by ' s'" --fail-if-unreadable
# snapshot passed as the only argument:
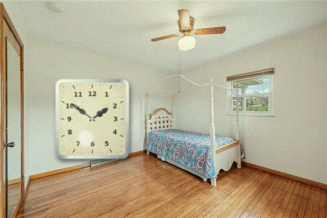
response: 1 h 51 min
